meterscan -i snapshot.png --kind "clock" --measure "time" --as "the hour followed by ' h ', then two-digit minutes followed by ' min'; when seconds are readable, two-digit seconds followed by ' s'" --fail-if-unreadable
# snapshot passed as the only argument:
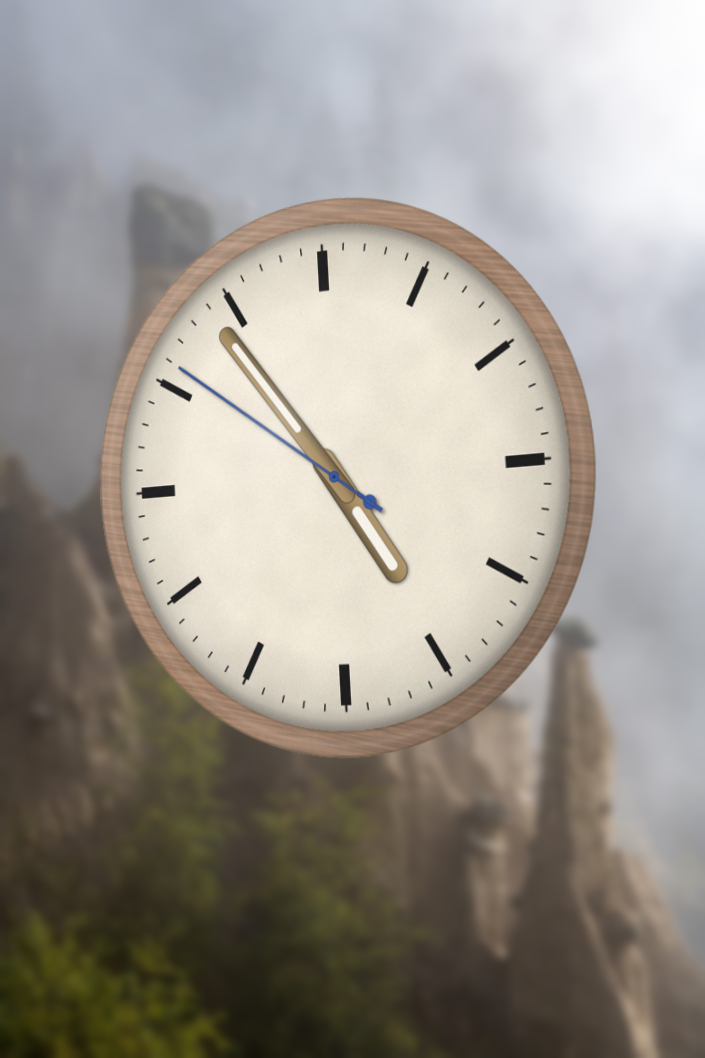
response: 4 h 53 min 51 s
